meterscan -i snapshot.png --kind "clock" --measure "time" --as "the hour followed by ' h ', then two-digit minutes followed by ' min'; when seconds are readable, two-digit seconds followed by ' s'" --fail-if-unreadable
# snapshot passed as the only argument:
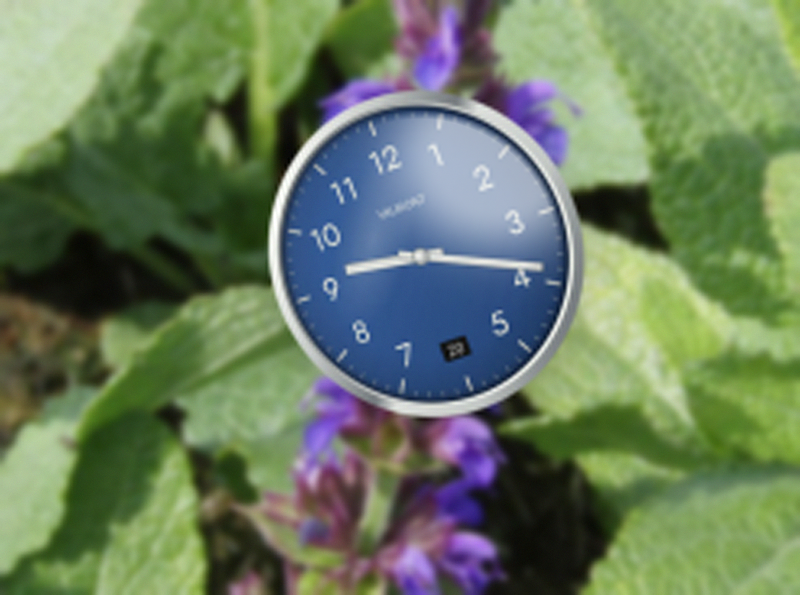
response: 9 h 19 min
